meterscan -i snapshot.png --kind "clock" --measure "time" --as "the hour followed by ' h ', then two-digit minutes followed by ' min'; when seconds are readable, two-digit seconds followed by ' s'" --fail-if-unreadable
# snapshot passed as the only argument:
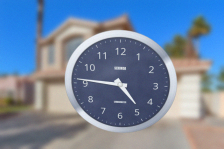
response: 4 h 46 min
